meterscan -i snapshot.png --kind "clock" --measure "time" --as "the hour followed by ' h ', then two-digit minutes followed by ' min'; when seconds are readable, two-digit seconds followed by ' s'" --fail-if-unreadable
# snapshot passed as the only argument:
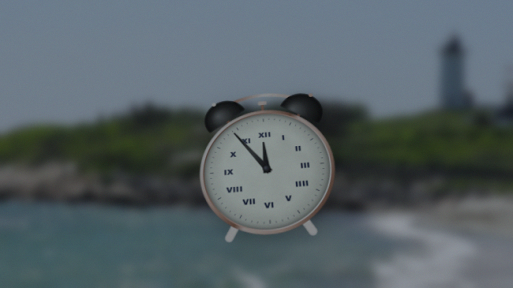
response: 11 h 54 min
